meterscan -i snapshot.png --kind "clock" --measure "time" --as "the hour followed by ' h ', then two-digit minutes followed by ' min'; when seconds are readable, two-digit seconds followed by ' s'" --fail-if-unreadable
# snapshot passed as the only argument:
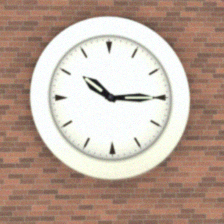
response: 10 h 15 min
